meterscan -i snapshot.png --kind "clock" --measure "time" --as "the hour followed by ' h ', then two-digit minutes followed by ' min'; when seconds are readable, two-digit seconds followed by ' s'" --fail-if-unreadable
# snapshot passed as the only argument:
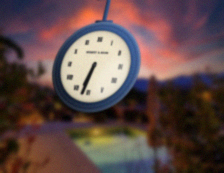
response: 6 h 32 min
